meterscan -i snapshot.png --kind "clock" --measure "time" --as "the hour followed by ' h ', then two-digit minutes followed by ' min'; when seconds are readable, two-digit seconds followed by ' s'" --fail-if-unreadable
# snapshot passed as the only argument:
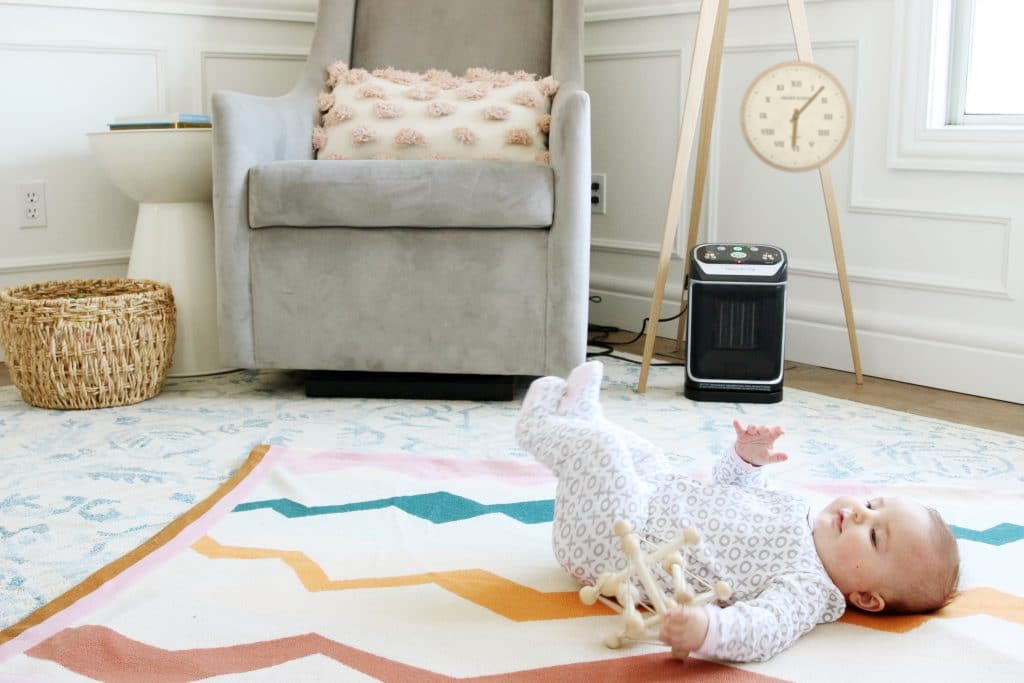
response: 6 h 07 min
